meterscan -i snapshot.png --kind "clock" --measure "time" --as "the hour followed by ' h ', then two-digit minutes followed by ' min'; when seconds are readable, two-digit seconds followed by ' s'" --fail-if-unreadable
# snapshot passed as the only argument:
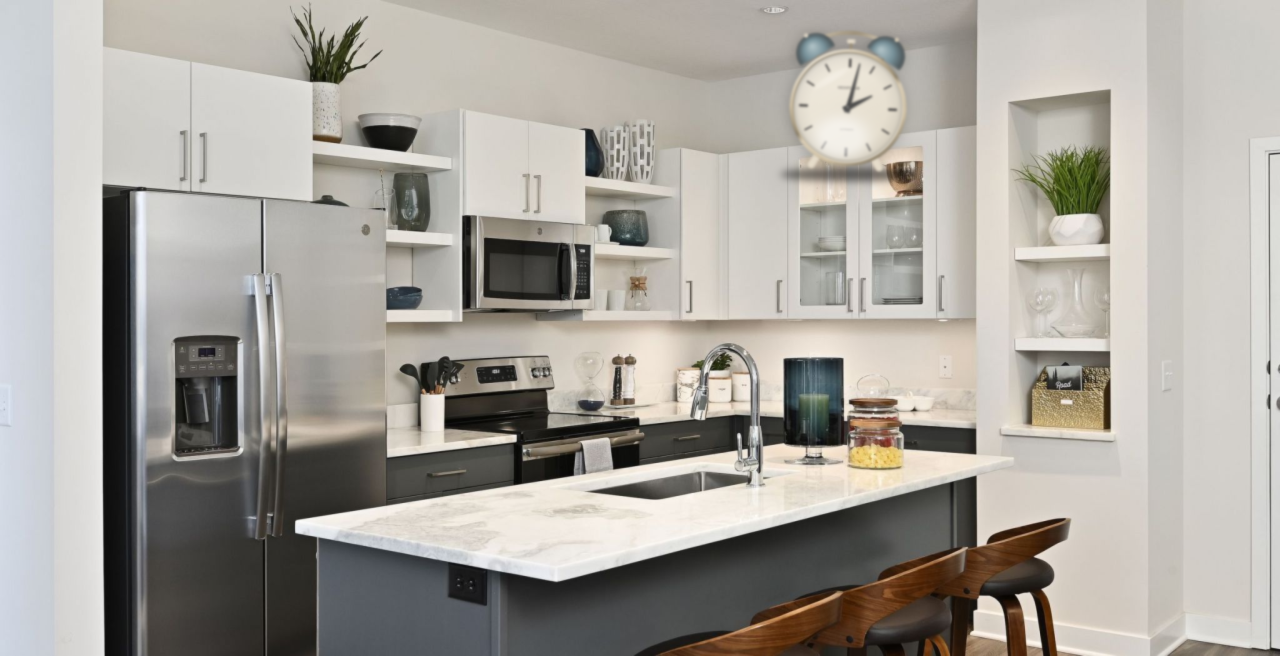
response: 2 h 02 min
